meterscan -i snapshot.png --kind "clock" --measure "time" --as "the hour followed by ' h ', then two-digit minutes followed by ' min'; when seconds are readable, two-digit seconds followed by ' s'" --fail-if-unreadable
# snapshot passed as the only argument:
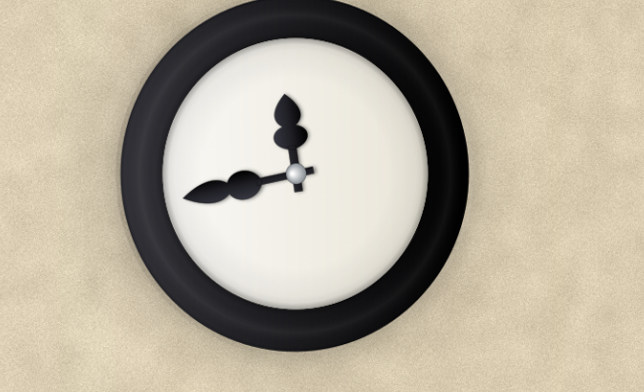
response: 11 h 43 min
